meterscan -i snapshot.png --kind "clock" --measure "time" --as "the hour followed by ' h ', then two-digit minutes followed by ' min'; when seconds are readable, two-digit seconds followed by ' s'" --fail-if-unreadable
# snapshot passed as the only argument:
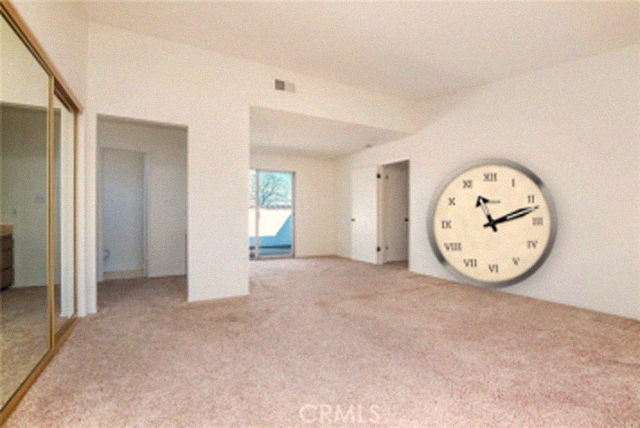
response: 11 h 12 min
